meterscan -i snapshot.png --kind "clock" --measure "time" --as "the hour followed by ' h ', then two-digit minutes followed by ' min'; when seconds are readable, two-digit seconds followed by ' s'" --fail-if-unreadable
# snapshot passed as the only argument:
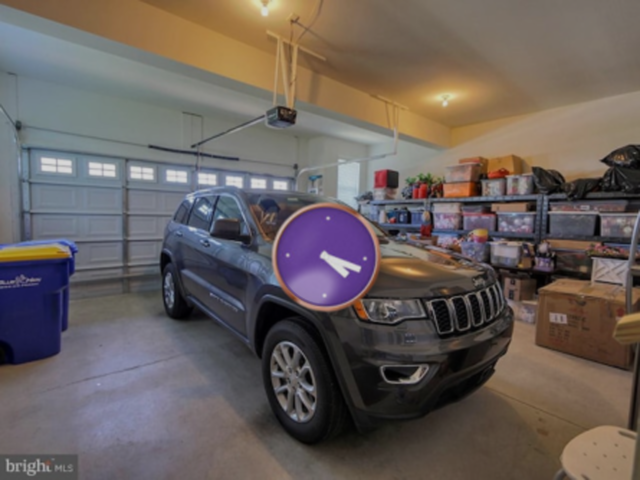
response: 4 h 18 min
